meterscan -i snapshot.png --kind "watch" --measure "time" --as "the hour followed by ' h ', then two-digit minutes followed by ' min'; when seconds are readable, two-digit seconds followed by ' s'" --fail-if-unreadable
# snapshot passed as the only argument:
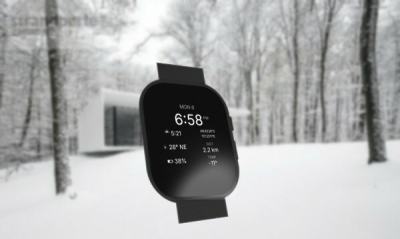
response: 6 h 58 min
